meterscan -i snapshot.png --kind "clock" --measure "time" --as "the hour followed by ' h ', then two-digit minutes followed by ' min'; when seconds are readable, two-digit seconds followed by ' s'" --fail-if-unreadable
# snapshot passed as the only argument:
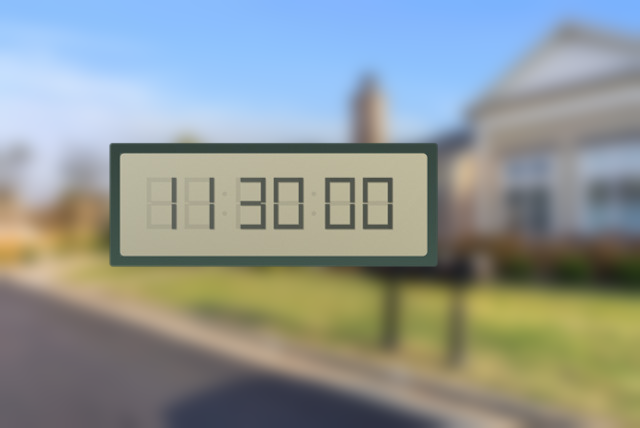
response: 11 h 30 min 00 s
